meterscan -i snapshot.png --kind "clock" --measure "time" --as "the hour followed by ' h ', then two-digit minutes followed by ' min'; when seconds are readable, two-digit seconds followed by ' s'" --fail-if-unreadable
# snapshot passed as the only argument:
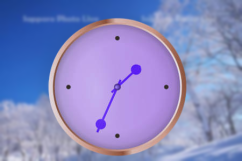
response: 1 h 34 min
